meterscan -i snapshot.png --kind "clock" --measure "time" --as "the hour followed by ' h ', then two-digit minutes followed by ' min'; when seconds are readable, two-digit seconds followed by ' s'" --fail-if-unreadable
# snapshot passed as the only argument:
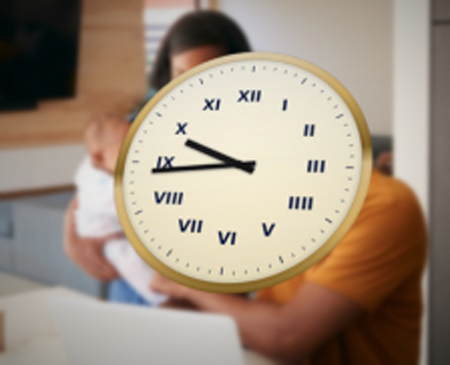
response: 9 h 44 min
